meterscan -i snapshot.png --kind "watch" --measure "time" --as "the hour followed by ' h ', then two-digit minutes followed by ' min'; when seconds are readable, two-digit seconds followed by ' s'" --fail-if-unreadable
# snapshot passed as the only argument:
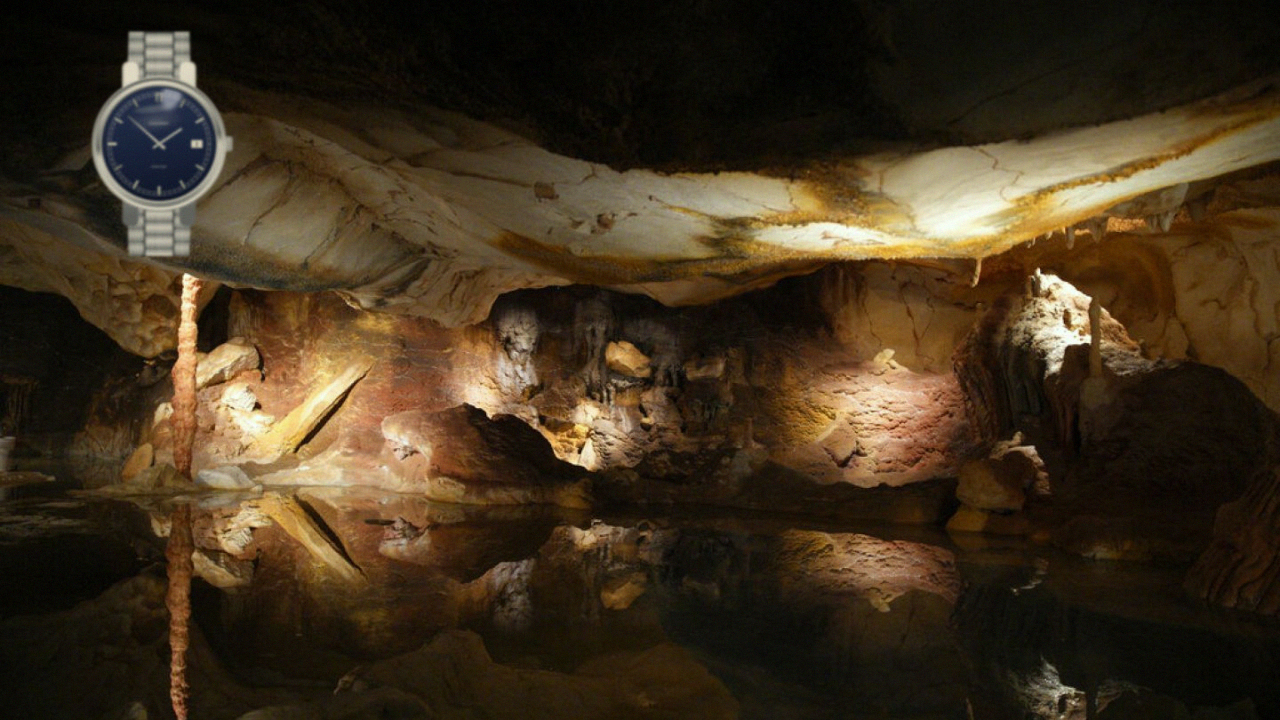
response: 1 h 52 min
